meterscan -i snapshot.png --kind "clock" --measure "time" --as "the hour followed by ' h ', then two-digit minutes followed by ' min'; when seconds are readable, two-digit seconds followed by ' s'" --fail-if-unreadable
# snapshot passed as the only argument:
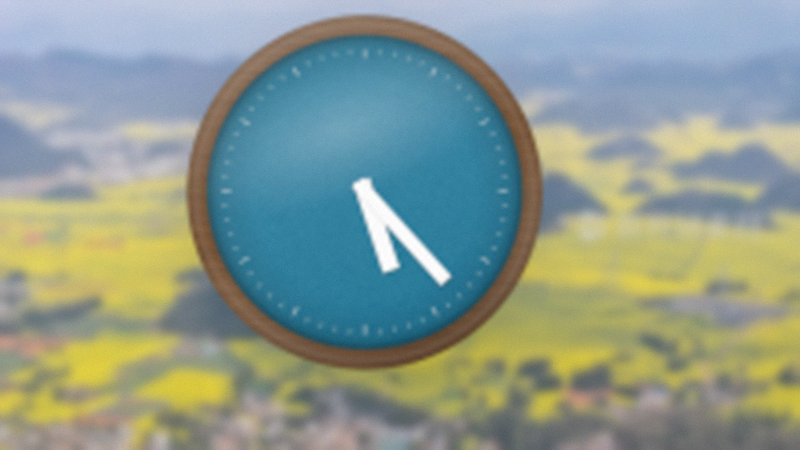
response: 5 h 23 min
